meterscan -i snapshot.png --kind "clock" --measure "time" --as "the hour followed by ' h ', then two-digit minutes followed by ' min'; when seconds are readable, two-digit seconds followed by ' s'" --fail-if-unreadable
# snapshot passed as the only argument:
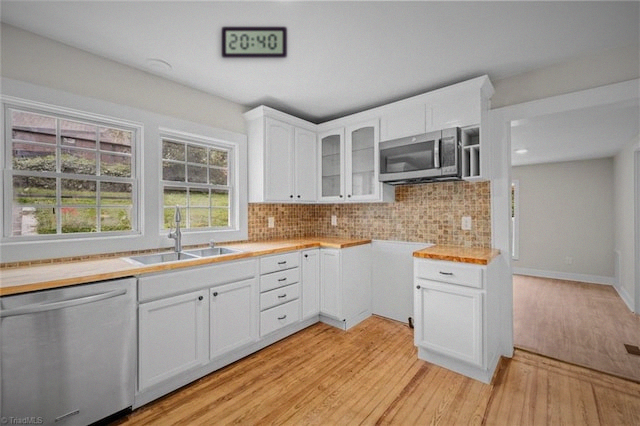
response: 20 h 40 min
